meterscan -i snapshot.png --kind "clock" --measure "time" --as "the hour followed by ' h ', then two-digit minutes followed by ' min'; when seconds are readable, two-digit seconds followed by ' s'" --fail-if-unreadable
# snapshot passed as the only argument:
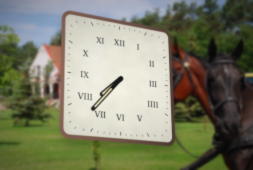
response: 7 h 37 min
